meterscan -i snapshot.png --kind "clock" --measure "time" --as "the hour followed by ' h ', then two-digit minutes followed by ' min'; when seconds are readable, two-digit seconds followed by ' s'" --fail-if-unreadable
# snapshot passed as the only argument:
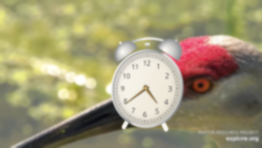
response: 4 h 39 min
